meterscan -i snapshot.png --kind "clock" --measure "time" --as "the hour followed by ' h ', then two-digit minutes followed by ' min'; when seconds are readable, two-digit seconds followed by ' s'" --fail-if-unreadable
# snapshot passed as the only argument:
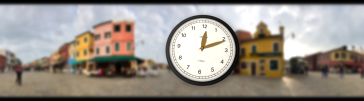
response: 12 h 11 min
